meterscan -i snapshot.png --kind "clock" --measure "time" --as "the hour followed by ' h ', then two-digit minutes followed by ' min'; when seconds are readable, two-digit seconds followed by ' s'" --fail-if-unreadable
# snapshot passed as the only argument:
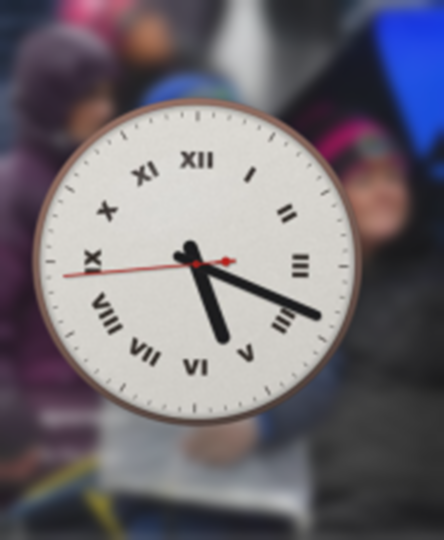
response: 5 h 18 min 44 s
